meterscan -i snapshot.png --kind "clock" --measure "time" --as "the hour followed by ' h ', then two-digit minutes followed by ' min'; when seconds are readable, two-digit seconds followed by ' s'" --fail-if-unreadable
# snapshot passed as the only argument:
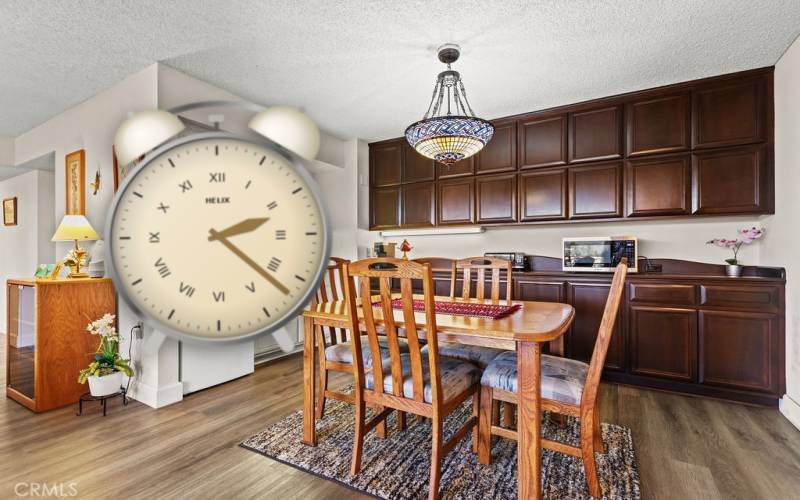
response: 2 h 22 min
